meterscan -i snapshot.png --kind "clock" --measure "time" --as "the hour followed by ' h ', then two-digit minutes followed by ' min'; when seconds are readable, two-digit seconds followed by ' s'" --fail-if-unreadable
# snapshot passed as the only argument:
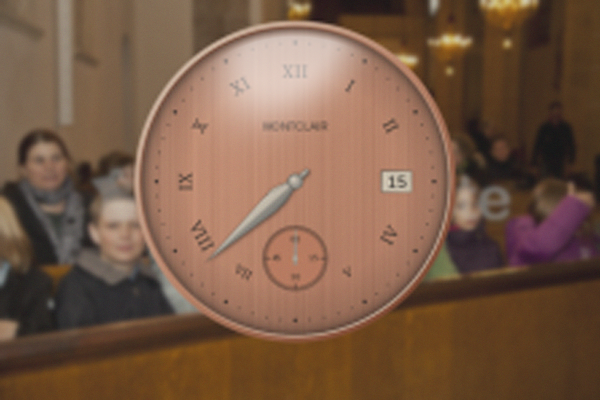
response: 7 h 38 min
